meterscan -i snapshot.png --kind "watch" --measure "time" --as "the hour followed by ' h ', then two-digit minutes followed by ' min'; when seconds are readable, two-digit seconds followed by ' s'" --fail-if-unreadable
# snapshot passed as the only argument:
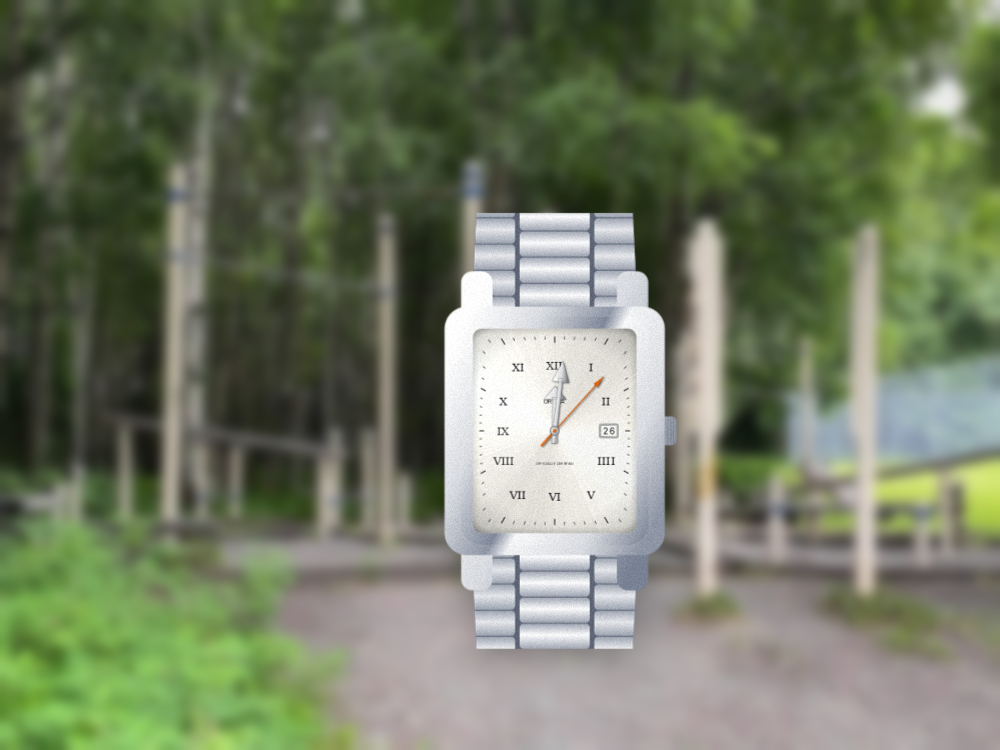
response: 12 h 01 min 07 s
